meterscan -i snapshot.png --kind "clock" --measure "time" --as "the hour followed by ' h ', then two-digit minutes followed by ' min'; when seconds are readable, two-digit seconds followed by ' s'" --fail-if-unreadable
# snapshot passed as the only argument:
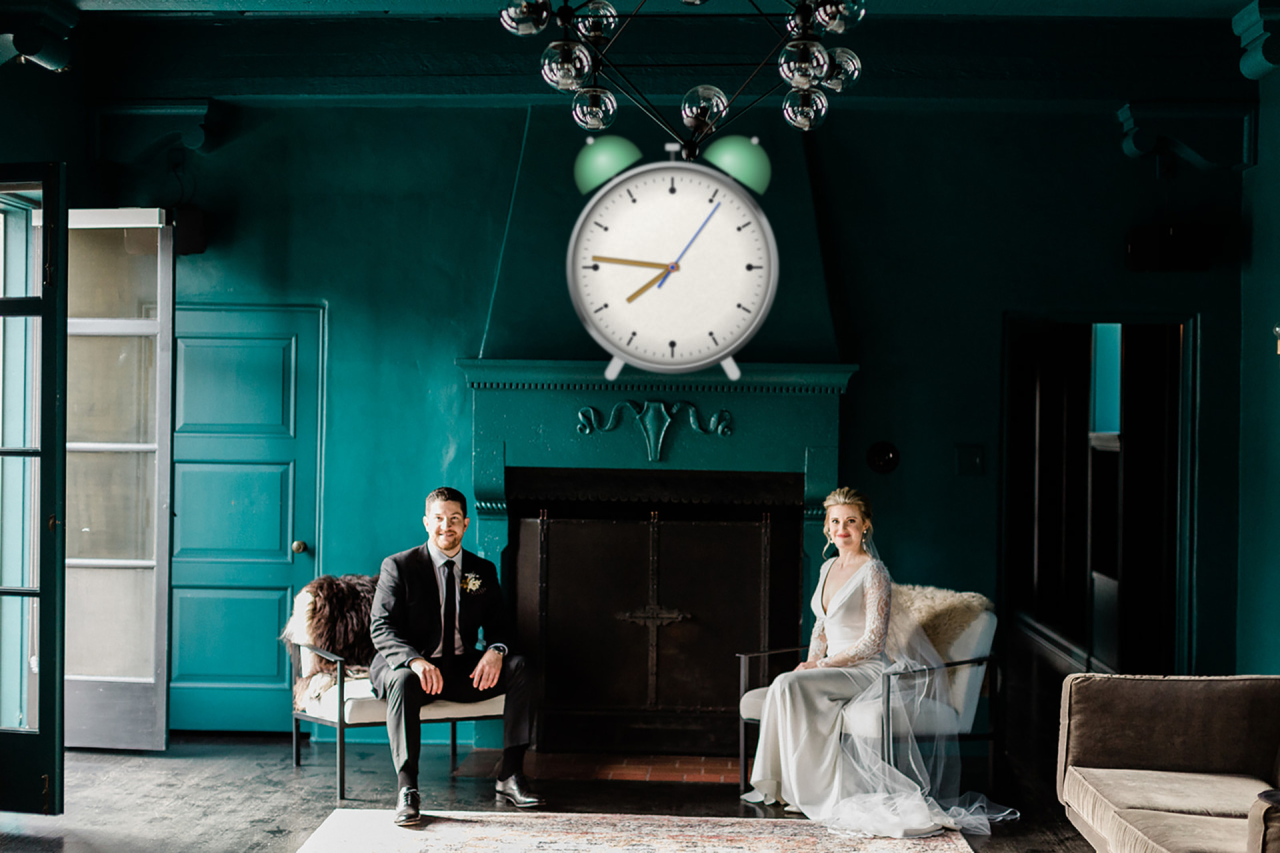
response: 7 h 46 min 06 s
